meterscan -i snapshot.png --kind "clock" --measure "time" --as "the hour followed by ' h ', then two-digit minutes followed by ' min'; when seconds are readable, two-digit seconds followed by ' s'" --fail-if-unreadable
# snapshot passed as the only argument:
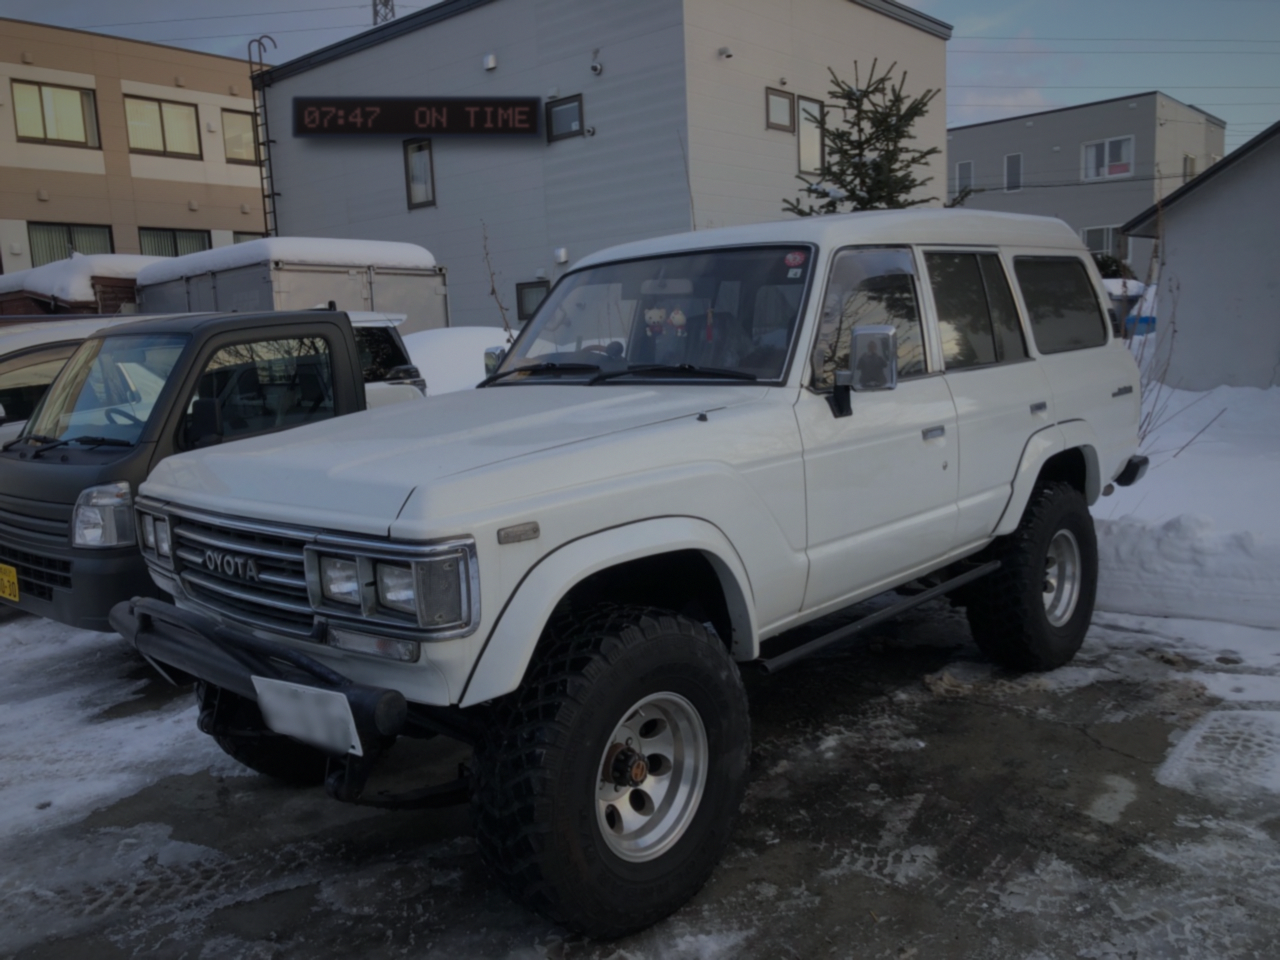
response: 7 h 47 min
